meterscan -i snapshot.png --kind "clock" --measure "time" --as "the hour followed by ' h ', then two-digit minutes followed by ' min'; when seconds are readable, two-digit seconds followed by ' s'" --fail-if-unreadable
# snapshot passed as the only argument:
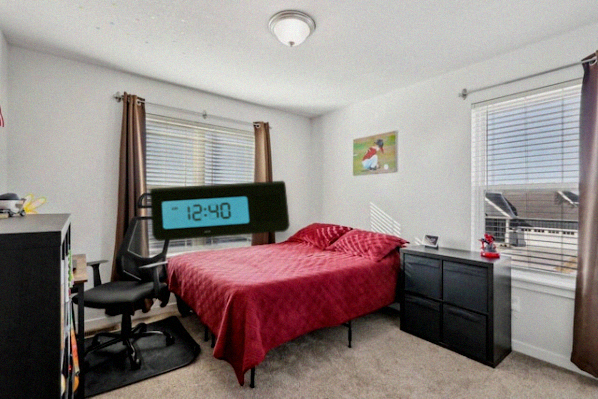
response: 12 h 40 min
